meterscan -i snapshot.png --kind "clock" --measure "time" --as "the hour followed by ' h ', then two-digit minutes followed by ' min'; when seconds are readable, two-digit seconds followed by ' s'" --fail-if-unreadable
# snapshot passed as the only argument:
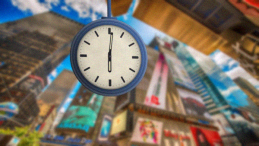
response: 6 h 01 min
